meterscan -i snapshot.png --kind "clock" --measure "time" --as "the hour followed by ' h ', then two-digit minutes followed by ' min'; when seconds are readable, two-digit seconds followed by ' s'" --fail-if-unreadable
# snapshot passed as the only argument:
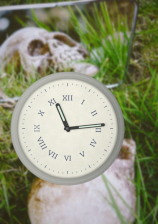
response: 11 h 14 min
